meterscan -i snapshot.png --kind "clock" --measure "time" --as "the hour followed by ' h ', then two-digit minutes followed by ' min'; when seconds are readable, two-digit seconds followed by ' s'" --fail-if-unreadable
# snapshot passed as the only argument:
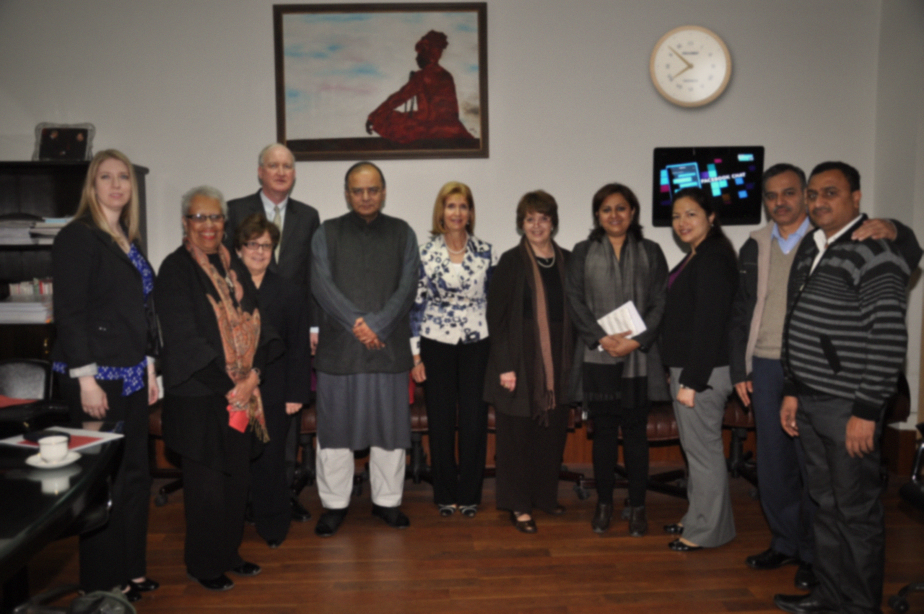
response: 7 h 52 min
